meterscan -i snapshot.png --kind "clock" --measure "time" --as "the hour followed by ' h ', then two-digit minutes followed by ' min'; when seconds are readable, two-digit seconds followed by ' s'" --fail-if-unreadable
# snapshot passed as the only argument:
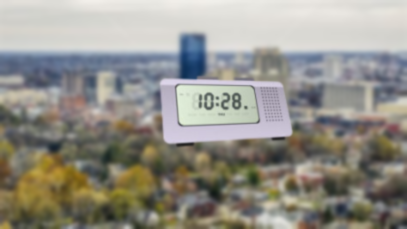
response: 10 h 28 min
